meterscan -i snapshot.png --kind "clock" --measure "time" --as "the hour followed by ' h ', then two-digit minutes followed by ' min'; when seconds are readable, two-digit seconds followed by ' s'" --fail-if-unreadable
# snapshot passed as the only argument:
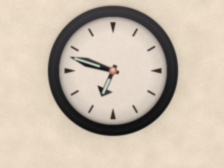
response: 6 h 48 min
